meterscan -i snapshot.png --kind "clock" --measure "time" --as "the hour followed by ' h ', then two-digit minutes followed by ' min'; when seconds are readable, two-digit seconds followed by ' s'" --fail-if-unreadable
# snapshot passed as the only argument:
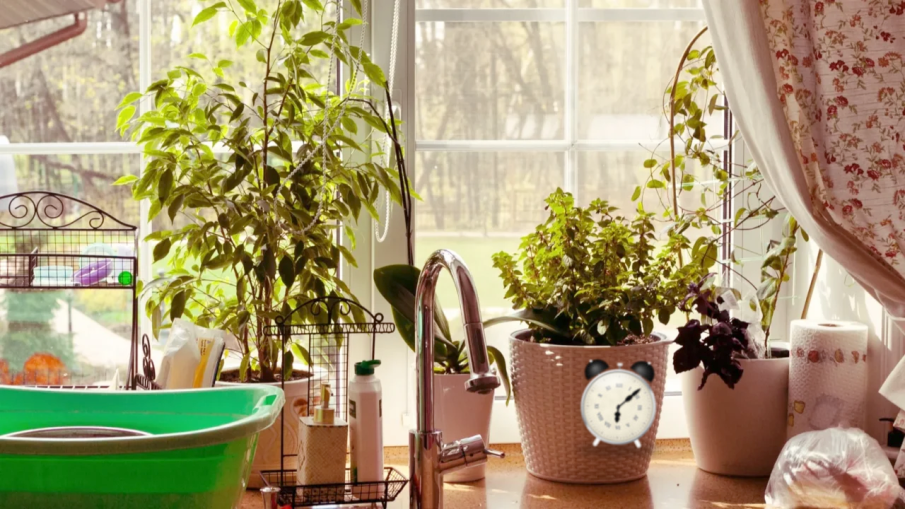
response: 6 h 08 min
